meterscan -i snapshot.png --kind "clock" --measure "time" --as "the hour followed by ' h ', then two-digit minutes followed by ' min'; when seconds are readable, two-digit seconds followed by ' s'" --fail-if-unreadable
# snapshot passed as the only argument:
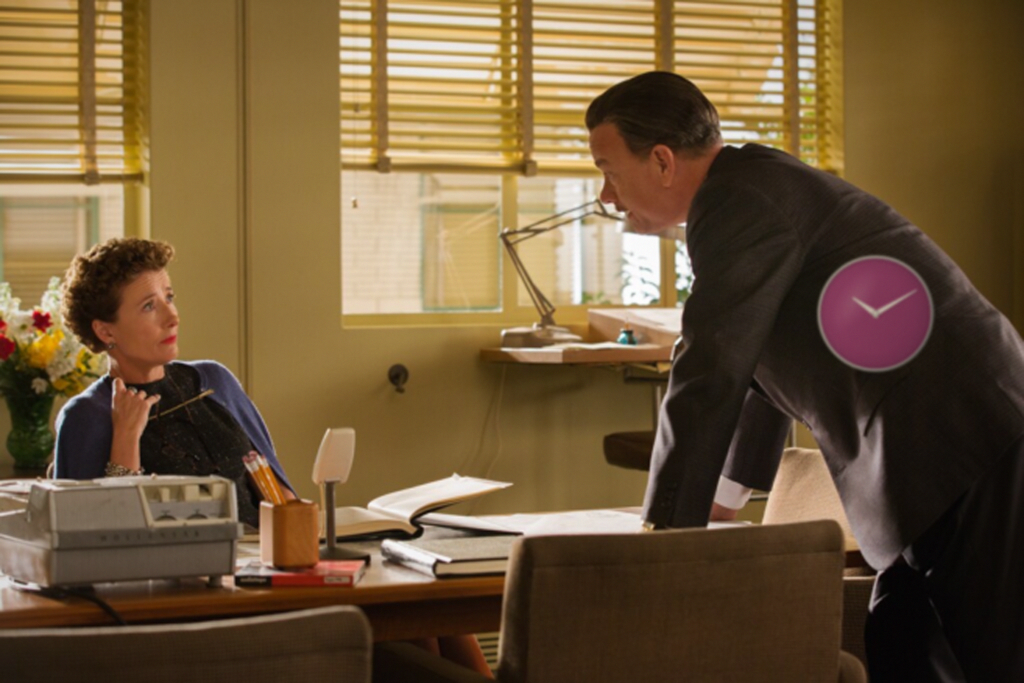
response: 10 h 10 min
